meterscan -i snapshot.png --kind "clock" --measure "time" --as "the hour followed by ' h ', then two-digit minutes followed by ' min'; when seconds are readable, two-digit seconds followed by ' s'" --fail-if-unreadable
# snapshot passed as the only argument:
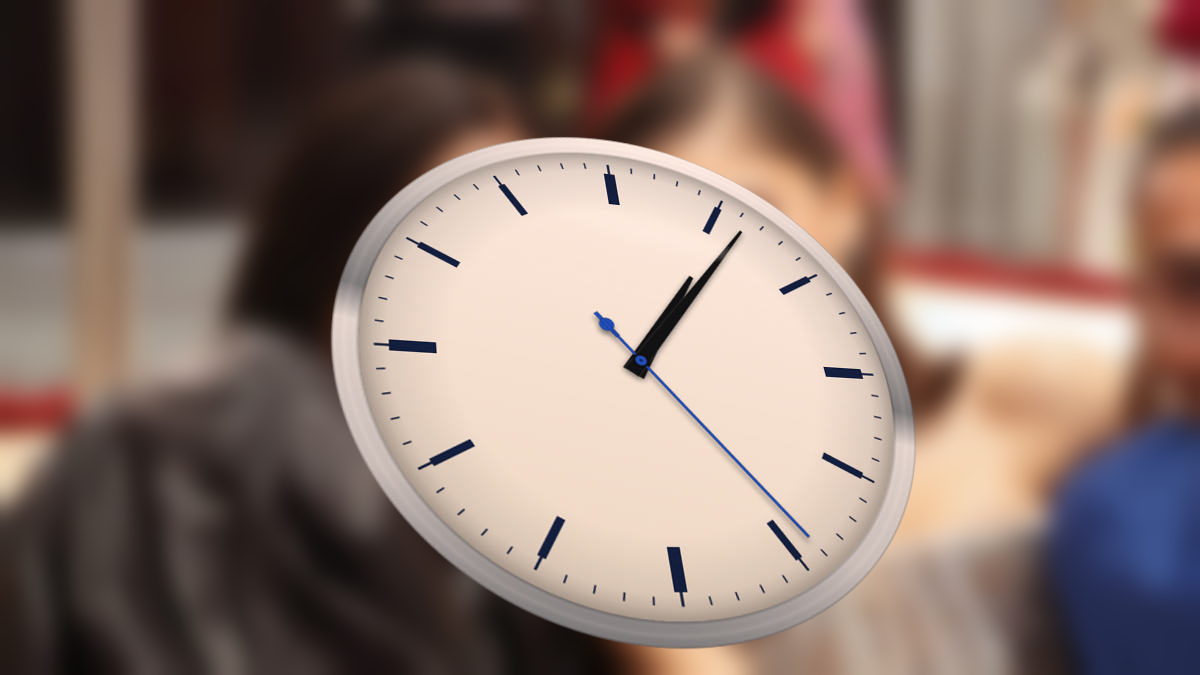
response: 1 h 06 min 24 s
